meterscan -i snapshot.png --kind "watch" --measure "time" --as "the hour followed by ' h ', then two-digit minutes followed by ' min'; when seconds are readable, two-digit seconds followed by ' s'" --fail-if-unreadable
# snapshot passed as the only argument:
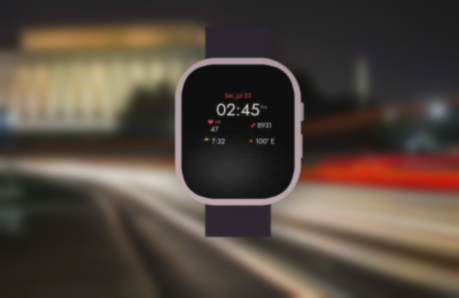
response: 2 h 45 min
